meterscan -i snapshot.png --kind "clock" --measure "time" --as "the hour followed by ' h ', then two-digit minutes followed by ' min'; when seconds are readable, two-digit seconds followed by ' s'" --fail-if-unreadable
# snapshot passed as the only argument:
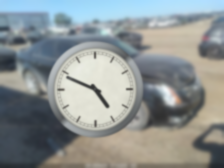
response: 4 h 49 min
